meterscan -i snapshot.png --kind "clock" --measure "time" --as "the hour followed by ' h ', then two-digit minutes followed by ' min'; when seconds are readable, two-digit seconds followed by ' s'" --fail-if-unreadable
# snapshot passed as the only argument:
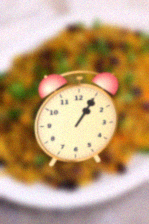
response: 1 h 05 min
